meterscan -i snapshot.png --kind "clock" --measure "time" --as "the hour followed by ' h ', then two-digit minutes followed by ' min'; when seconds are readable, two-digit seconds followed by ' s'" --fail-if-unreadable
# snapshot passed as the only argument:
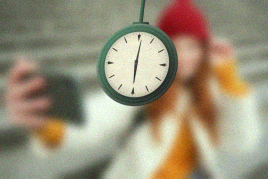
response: 6 h 01 min
